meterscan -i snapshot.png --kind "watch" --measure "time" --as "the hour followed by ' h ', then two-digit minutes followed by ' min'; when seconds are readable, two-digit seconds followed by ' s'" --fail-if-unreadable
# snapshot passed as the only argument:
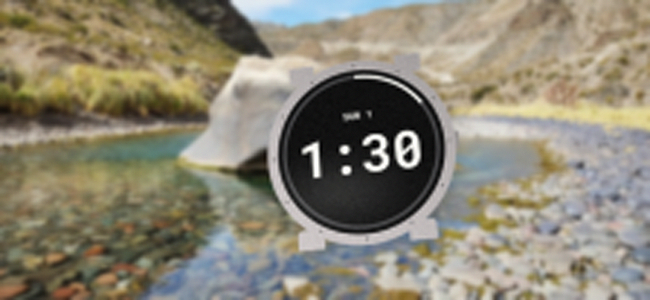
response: 1 h 30 min
